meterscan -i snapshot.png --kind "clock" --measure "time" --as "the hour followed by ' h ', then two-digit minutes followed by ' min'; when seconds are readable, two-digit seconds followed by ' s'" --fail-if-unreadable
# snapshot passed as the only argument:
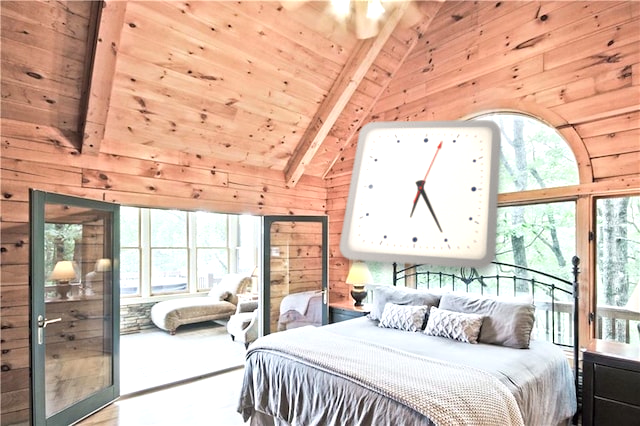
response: 6 h 25 min 03 s
